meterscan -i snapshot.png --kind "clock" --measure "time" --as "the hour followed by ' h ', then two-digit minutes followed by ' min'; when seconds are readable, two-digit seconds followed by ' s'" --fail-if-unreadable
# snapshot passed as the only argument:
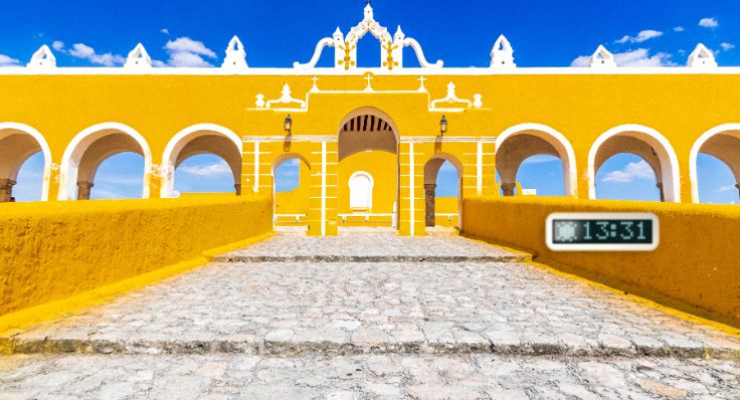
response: 13 h 31 min
